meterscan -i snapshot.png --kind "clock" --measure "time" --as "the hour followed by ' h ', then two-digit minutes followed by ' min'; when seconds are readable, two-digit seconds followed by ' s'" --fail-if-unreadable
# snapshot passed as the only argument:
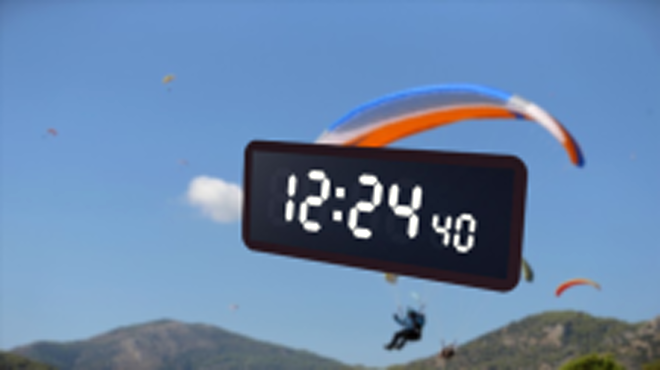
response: 12 h 24 min 40 s
